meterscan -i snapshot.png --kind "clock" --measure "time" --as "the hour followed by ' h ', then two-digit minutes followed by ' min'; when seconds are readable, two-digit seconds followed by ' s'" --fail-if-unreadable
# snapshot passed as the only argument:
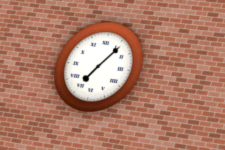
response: 7 h 06 min
